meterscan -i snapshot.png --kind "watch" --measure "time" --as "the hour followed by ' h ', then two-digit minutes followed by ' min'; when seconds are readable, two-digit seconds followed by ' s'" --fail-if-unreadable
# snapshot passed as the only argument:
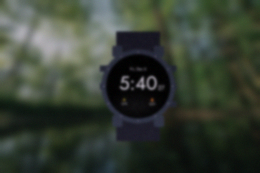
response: 5 h 40 min
